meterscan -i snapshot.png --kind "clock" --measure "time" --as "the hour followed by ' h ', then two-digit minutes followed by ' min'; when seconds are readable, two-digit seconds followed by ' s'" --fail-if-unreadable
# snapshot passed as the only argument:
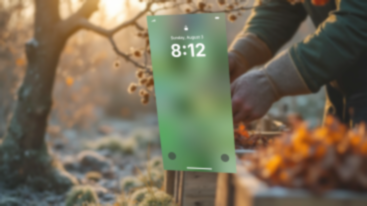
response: 8 h 12 min
